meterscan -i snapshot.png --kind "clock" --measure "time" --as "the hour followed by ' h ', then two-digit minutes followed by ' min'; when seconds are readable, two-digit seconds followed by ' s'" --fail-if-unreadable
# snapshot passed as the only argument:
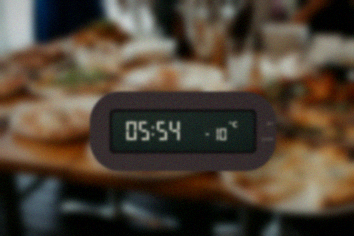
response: 5 h 54 min
